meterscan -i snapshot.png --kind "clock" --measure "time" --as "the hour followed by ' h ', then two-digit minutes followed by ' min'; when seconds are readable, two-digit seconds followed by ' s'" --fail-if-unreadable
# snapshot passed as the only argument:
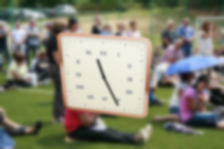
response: 11 h 26 min
